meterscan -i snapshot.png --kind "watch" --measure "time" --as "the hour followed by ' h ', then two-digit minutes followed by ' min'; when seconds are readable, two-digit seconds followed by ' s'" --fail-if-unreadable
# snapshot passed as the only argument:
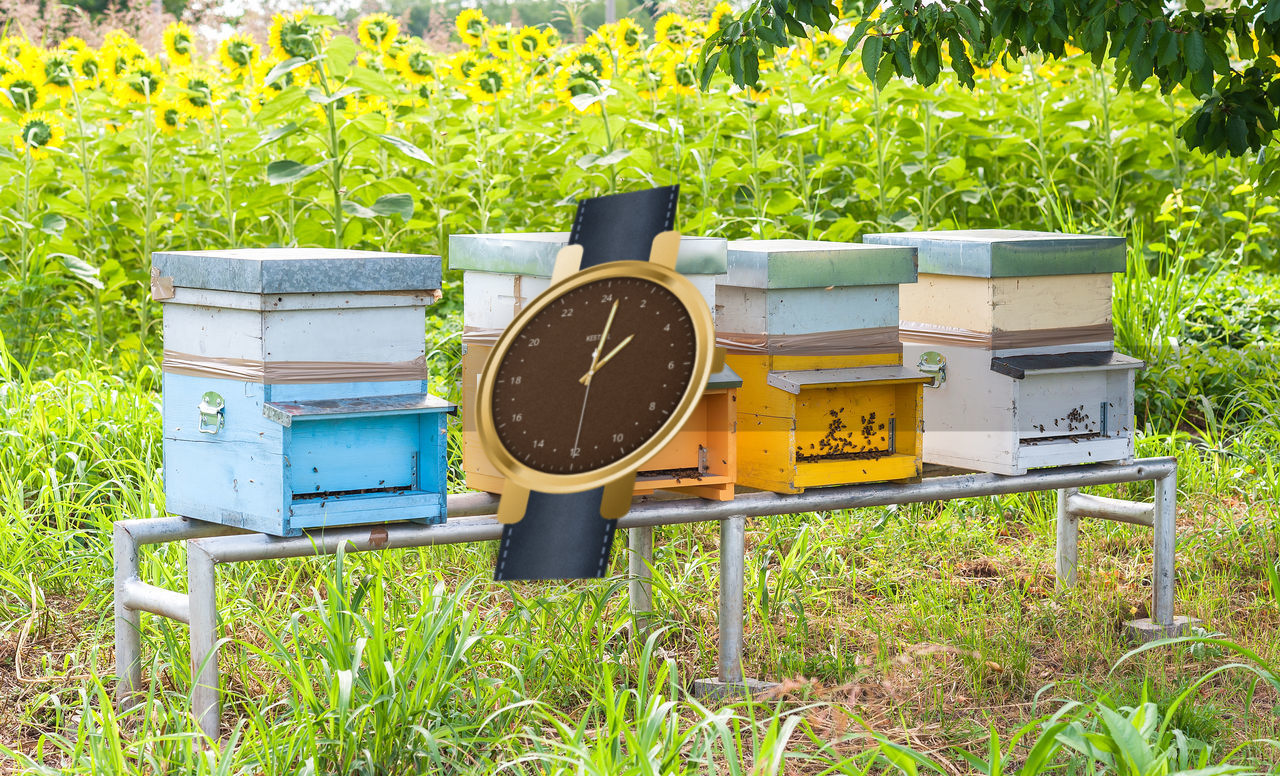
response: 3 h 01 min 30 s
